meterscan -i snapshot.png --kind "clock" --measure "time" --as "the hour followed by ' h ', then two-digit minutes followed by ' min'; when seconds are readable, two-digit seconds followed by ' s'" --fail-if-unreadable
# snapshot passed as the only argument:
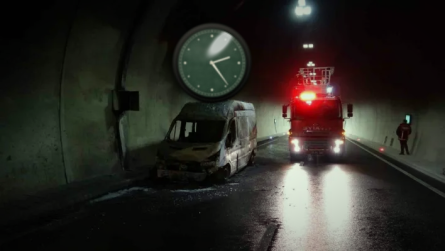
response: 2 h 24 min
